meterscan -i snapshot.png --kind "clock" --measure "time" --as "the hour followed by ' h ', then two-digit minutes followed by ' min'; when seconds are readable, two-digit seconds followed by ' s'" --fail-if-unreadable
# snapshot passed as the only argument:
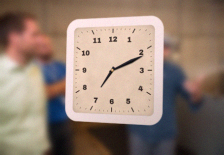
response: 7 h 11 min
